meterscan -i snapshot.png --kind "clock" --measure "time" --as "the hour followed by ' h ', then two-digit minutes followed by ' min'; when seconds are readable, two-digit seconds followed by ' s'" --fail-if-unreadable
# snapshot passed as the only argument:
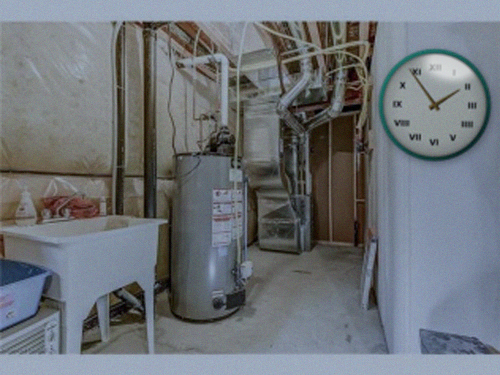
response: 1 h 54 min
